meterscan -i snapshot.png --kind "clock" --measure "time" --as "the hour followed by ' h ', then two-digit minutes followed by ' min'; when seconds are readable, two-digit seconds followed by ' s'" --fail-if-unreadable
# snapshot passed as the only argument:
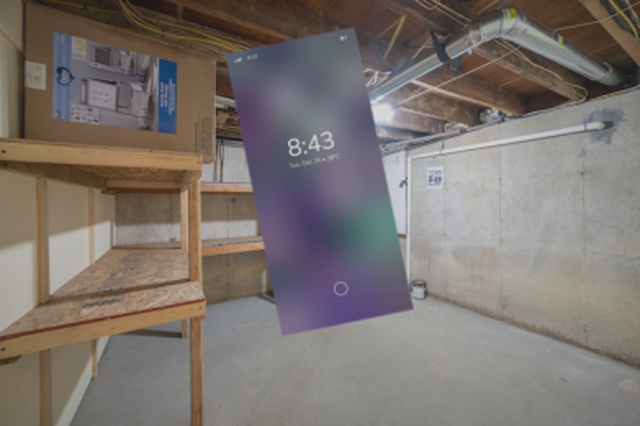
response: 8 h 43 min
